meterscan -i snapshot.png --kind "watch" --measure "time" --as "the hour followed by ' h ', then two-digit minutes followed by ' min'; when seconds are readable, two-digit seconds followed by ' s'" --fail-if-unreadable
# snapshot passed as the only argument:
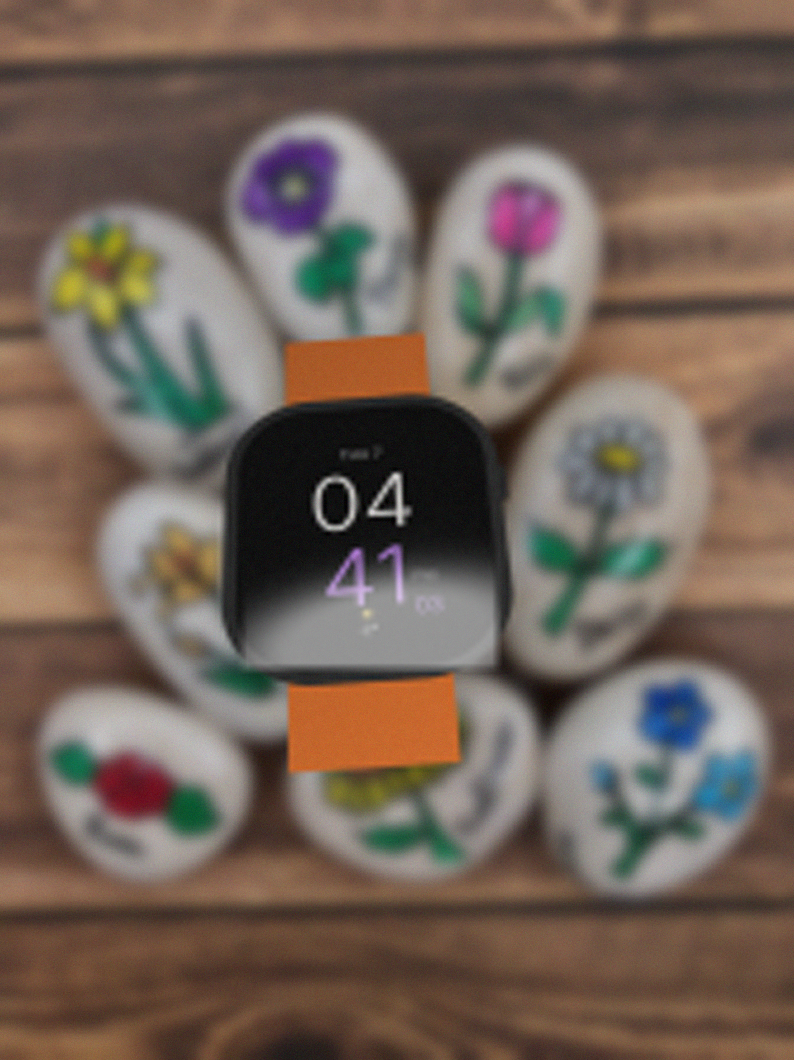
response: 4 h 41 min
